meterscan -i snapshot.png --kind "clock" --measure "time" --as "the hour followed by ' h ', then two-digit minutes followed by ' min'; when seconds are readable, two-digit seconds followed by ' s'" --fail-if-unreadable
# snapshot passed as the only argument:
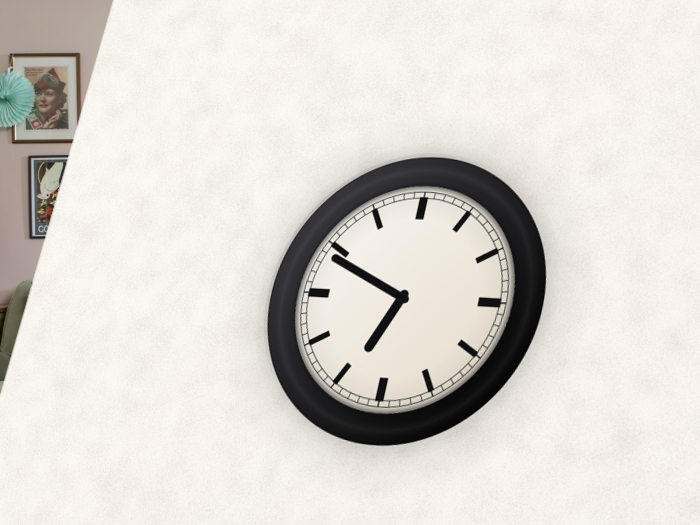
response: 6 h 49 min
